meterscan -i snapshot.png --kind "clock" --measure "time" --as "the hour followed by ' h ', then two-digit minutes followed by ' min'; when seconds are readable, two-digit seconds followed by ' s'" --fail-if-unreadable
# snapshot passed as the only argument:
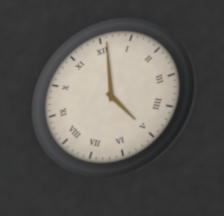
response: 5 h 01 min
